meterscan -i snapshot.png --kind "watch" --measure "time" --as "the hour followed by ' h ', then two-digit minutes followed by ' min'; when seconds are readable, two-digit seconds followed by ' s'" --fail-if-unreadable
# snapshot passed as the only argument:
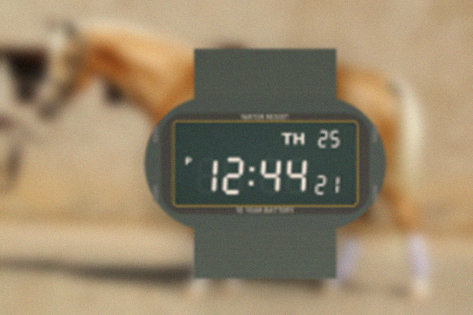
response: 12 h 44 min 21 s
